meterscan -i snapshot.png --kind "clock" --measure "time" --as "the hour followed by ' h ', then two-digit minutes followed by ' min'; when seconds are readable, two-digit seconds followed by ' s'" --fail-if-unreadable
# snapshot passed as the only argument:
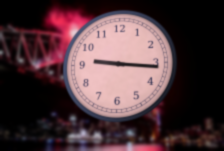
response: 9 h 16 min
